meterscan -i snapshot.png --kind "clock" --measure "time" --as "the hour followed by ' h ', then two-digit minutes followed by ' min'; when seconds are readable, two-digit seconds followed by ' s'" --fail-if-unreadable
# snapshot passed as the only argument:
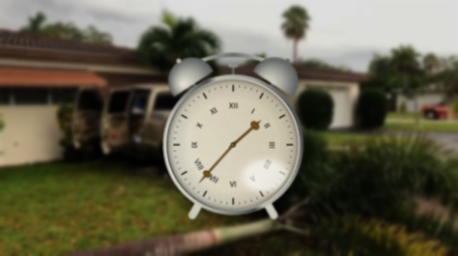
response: 1 h 37 min
